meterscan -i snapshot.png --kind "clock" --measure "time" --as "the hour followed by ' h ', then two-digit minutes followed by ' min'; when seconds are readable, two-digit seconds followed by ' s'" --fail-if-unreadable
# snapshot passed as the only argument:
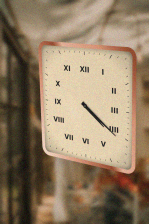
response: 4 h 21 min
